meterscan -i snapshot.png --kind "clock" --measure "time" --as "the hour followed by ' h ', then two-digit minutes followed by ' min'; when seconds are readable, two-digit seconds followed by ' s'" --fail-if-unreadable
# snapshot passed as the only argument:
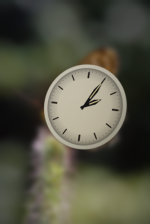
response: 2 h 05 min
